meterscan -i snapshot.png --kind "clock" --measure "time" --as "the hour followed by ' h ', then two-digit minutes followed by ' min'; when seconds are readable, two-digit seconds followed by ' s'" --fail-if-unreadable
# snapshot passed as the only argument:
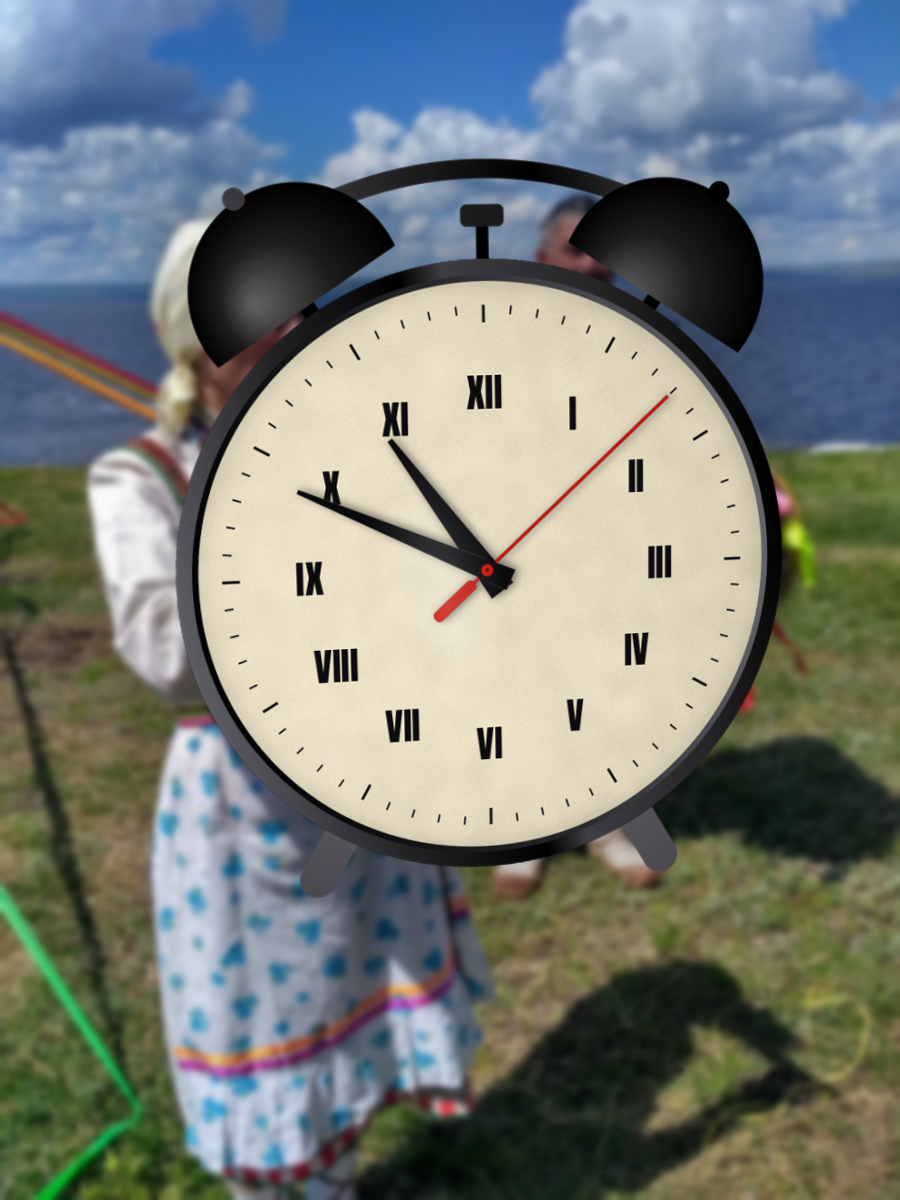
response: 10 h 49 min 08 s
